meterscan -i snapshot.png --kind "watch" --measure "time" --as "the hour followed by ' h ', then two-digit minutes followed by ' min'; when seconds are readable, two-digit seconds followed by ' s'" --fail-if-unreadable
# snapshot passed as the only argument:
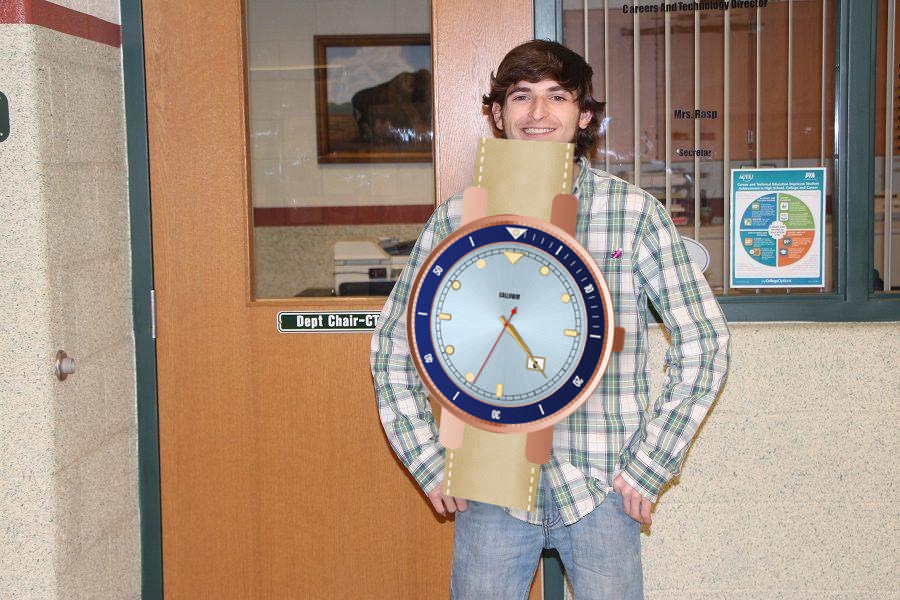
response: 4 h 22 min 34 s
